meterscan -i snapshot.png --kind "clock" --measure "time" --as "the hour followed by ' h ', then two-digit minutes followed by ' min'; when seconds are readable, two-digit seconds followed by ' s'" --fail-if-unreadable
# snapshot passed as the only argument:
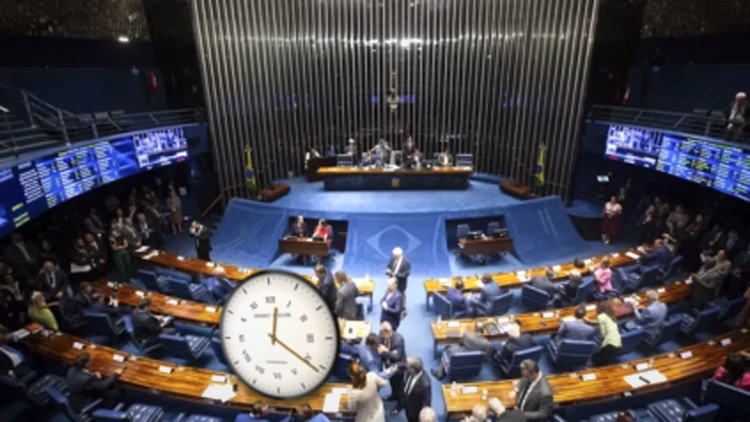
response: 12 h 21 min
